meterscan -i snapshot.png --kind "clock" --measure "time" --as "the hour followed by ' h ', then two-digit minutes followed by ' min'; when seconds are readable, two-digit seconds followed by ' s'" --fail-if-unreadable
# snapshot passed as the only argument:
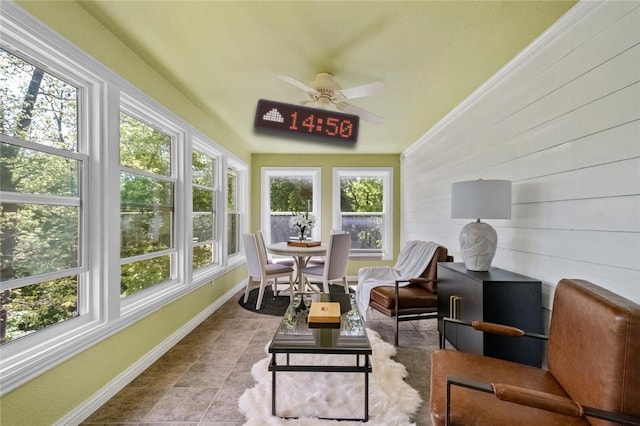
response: 14 h 50 min
